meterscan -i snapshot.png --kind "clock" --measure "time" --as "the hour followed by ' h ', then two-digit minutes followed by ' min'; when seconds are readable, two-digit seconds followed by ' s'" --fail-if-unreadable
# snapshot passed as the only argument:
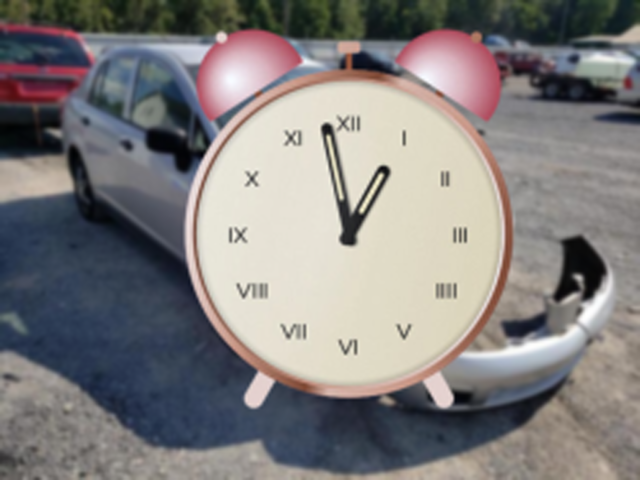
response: 12 h 58 min
